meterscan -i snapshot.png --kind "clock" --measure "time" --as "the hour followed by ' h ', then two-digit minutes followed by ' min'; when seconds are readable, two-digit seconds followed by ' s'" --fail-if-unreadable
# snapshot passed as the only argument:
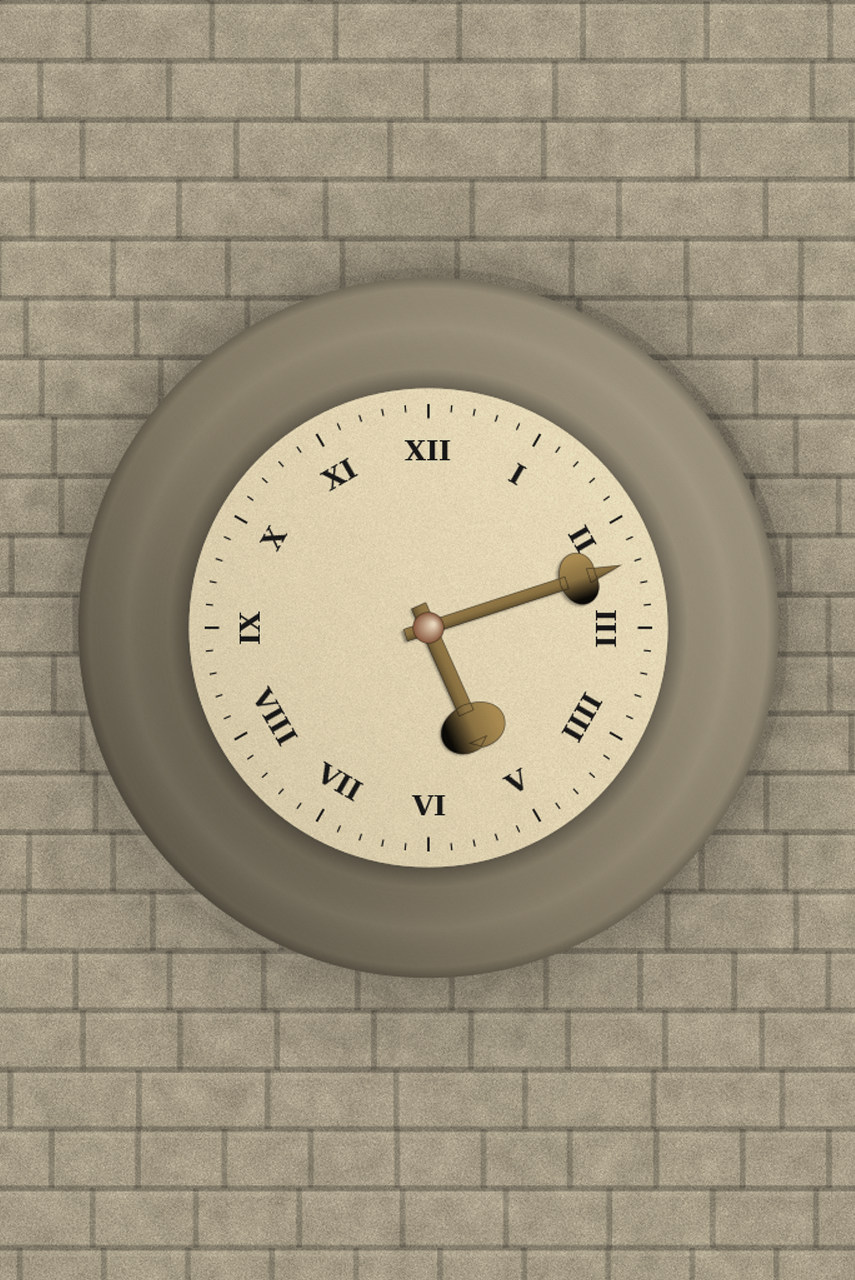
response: 5 h 12 min
